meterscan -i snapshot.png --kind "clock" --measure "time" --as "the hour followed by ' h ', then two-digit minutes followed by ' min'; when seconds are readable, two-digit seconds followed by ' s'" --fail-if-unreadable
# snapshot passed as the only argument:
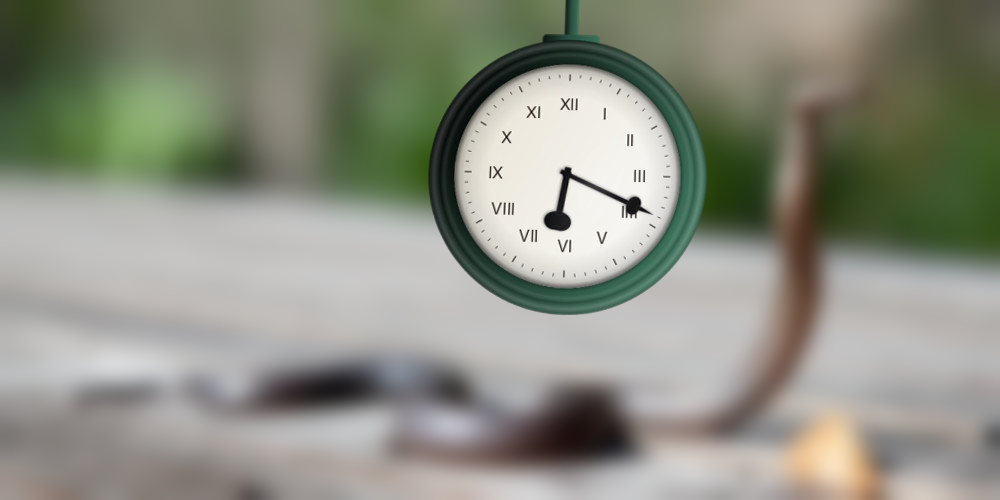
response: 6 h 19 min
